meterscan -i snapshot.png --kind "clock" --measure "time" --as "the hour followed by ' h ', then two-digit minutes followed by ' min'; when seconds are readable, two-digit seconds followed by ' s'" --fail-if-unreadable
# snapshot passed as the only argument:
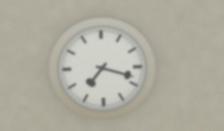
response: 7 h 18 min
